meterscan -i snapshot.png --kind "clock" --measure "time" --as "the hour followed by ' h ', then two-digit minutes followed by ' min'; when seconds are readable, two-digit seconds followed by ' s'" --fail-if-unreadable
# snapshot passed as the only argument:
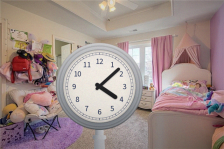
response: 4 h 08 min
